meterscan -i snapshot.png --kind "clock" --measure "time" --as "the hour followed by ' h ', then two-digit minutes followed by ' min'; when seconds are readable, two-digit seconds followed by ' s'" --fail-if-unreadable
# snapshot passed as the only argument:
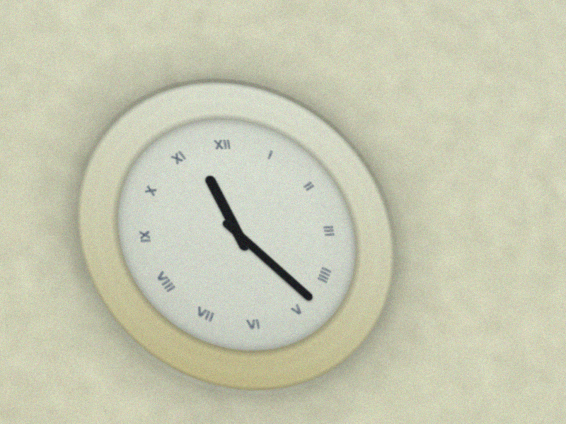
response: 11 h 23 min
